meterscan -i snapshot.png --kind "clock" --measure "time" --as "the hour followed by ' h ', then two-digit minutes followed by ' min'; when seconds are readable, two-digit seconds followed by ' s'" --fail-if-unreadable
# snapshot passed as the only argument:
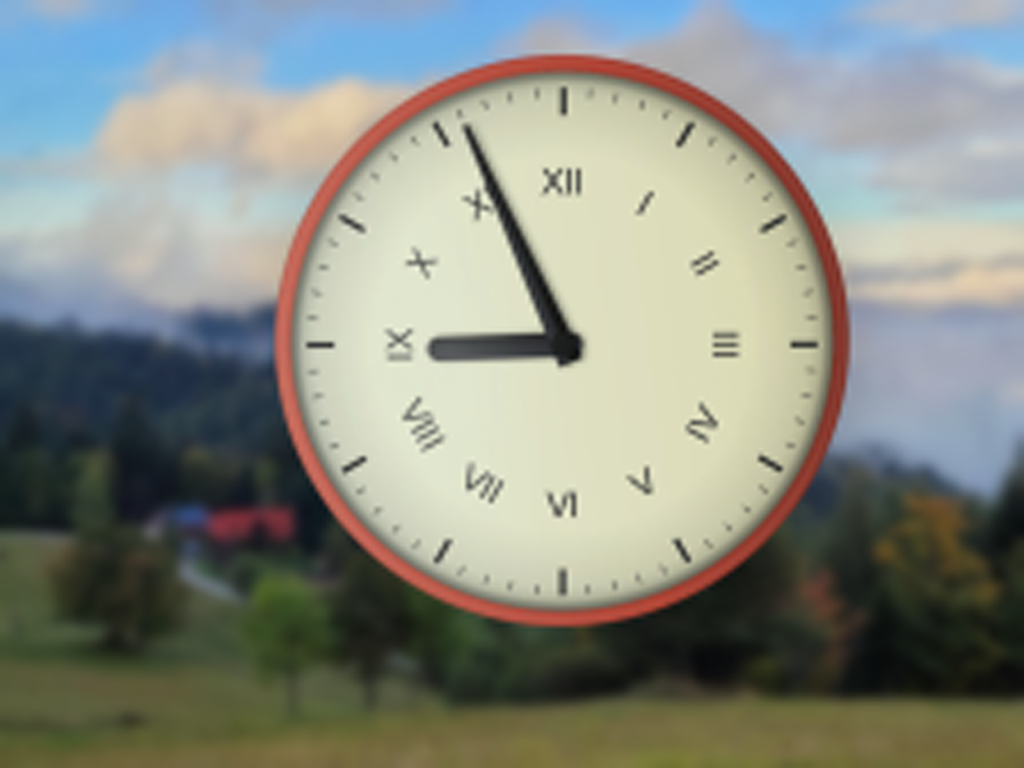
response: 8 h 56 min
